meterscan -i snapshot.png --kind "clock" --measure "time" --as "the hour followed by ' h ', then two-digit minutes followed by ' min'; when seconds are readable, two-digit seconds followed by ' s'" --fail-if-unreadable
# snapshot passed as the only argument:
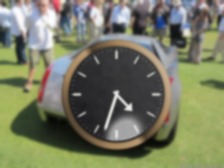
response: 4 h 33 min
